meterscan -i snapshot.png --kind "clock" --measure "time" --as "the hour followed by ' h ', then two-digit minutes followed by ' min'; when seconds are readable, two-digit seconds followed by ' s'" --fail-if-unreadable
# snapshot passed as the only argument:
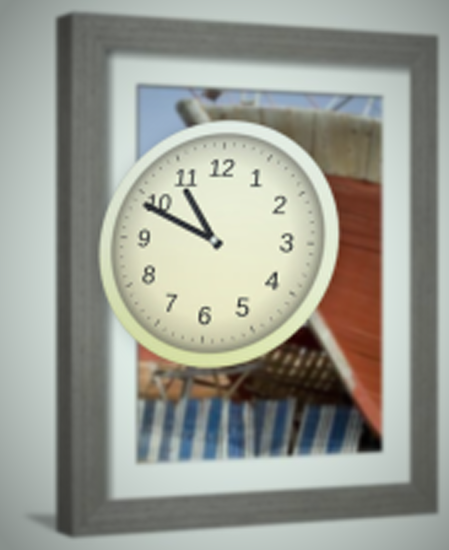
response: 10 h 49 min
